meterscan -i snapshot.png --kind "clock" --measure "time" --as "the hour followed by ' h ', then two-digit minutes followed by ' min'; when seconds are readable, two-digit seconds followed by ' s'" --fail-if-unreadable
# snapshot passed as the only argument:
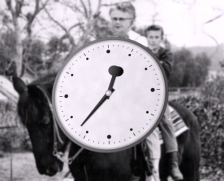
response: 12 h 37 min
